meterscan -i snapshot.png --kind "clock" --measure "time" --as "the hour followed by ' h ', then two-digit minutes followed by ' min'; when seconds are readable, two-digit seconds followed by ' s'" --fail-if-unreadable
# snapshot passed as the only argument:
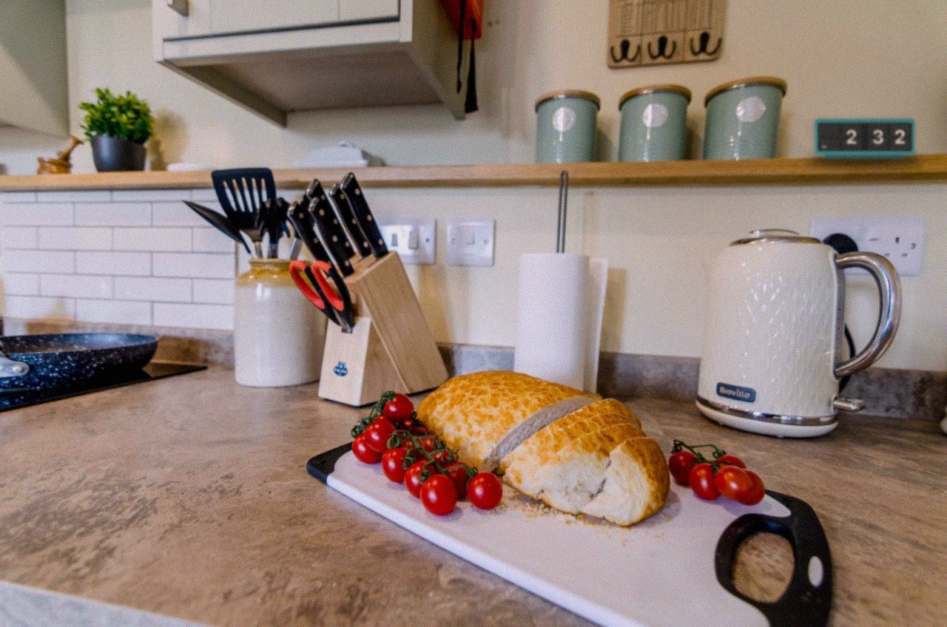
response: 2 h 32 min
